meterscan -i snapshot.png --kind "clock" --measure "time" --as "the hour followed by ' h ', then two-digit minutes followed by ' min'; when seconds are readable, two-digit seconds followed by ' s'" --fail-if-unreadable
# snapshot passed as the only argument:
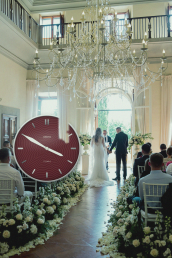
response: 3 h 50 min
